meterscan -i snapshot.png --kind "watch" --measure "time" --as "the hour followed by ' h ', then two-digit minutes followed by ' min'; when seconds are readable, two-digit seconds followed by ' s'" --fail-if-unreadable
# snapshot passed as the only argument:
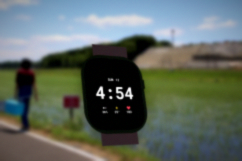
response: 4 h 54 min
